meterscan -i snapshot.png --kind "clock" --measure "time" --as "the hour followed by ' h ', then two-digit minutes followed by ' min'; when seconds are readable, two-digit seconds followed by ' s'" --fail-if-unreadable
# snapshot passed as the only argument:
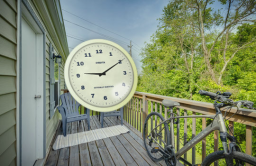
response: 9 h 10 min
